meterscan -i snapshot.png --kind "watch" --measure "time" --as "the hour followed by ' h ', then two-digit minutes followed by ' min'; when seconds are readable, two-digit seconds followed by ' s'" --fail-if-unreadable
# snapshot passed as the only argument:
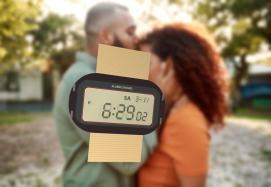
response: 6 h 29 min 02 s
